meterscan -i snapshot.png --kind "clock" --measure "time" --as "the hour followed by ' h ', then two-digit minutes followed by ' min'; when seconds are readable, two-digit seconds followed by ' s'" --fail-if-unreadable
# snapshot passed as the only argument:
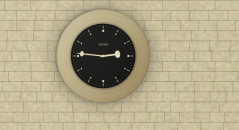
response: 2 h 46 min
